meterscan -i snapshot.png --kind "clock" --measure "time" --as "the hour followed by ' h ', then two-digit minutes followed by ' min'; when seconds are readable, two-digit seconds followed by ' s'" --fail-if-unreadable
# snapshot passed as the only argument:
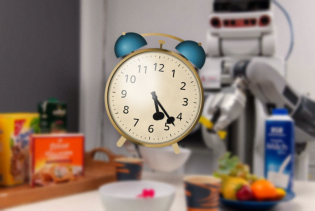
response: 5 h 23 min
